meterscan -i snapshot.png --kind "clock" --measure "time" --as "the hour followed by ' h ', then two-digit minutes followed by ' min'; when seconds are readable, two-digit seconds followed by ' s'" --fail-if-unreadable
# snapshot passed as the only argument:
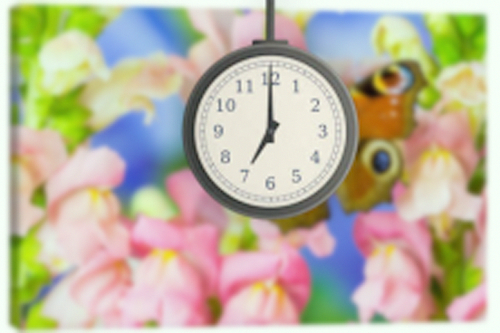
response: 7 h 00 min
